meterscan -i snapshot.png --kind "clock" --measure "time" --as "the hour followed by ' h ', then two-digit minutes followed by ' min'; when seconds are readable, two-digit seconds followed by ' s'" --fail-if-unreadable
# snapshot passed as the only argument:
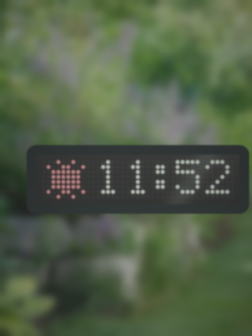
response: 11 h 52 min
